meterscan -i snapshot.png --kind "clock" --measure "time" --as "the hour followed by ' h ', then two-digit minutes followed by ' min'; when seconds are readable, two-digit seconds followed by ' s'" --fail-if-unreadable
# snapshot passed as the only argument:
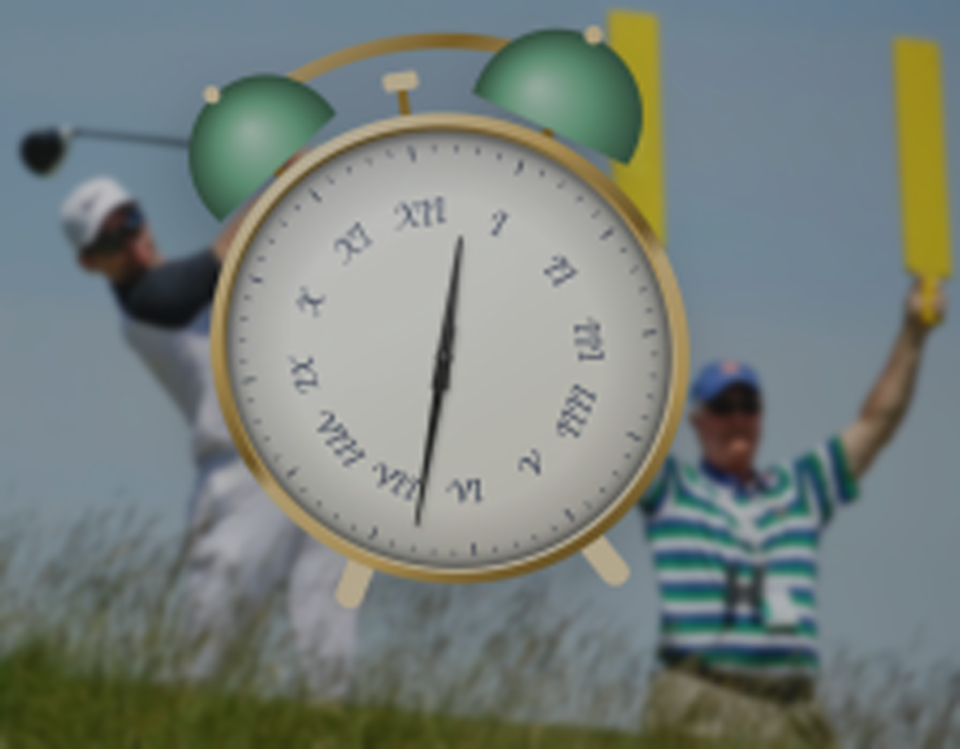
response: 12 h 33 min
